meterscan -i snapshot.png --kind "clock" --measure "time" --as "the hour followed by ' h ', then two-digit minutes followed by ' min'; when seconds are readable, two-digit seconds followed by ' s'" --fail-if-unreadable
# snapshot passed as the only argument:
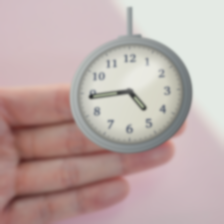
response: 4 h 44 min
